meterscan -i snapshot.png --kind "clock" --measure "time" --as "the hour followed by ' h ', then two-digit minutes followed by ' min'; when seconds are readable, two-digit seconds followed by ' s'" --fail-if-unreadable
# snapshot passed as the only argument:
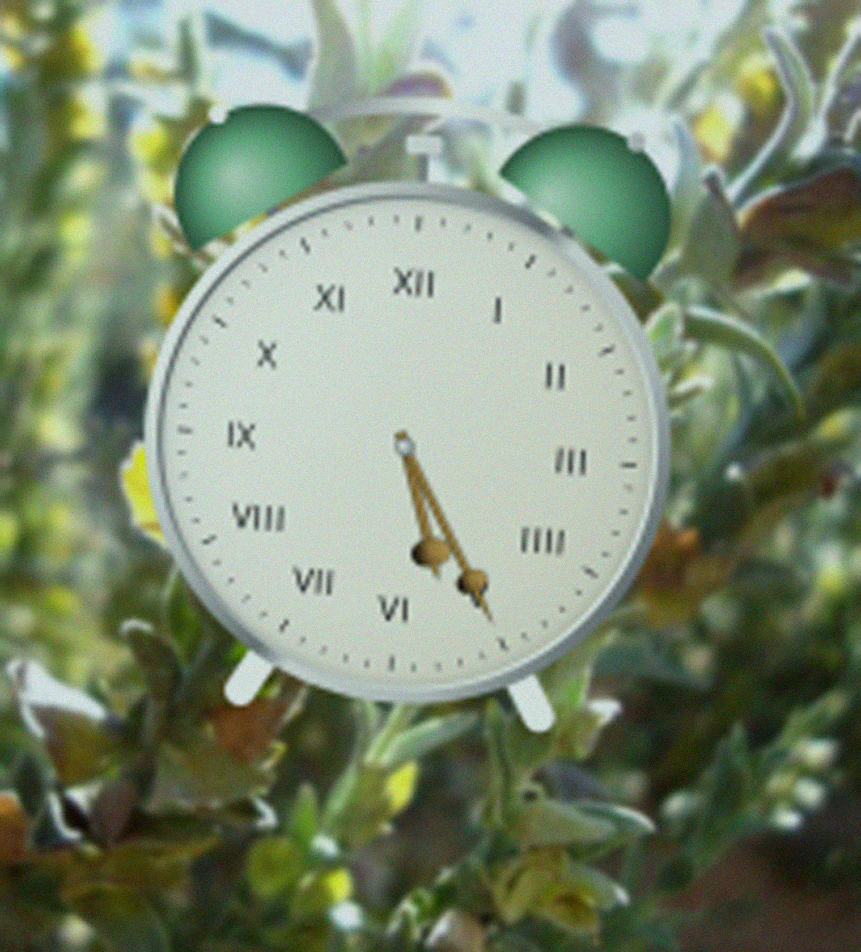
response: 5 h 25 min
